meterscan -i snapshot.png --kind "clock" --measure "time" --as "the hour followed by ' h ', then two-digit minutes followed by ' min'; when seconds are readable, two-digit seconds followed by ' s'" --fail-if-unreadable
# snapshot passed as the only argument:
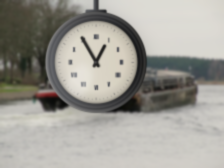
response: 12 h 55 min
